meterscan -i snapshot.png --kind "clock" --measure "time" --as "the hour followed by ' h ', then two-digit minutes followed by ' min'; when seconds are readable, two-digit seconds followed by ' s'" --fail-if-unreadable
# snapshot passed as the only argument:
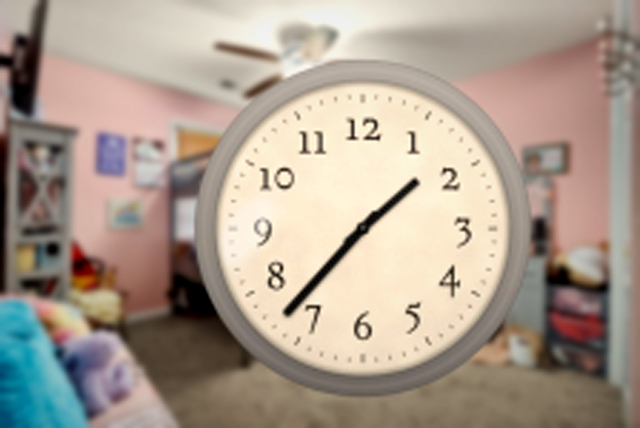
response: 1 h 37 min
